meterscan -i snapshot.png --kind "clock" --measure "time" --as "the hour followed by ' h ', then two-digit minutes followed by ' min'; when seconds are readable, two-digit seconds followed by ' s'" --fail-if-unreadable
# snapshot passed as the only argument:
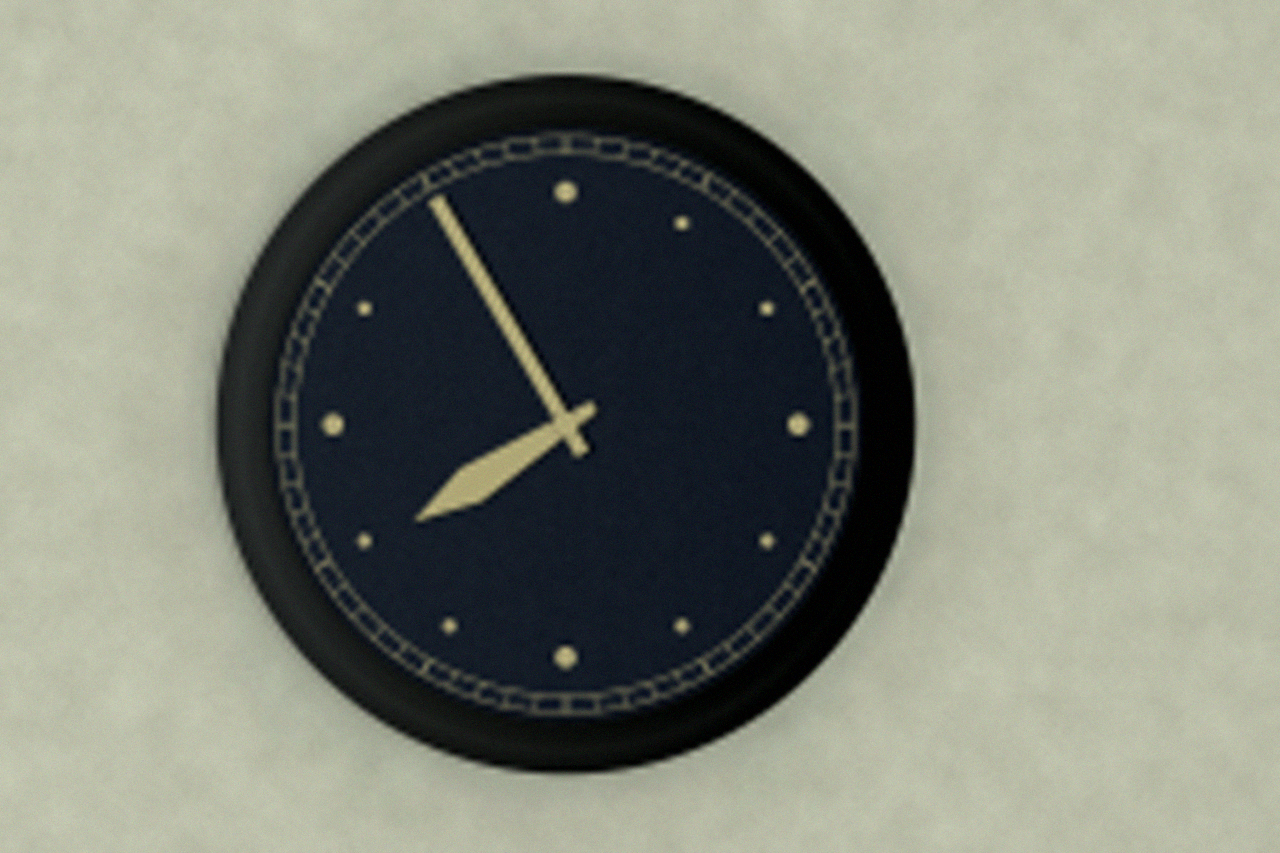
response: 7 h 55 min
